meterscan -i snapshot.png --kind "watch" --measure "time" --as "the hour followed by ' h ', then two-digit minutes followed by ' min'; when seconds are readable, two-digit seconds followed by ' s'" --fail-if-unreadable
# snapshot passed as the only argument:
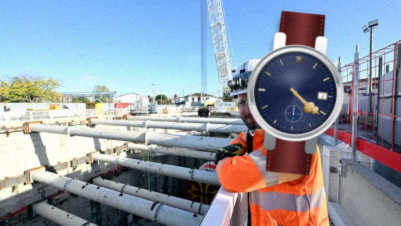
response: 4 h 21 min
